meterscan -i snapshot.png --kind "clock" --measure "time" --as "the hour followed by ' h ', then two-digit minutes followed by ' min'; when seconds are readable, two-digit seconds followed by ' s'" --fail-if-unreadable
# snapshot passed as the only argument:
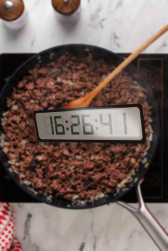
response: 16 h 26 min 41 s
